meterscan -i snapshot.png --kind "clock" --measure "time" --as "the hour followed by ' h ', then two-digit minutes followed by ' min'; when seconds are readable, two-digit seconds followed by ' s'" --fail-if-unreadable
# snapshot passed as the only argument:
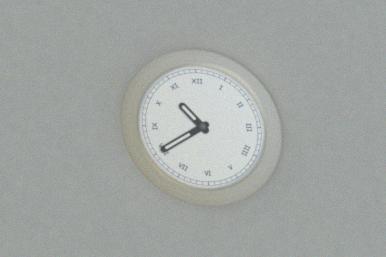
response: 10 h 40 min
